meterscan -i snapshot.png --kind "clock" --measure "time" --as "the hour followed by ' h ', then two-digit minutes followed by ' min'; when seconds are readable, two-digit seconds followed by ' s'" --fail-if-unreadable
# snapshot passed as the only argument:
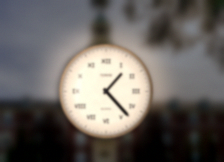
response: 1 h 23 min
